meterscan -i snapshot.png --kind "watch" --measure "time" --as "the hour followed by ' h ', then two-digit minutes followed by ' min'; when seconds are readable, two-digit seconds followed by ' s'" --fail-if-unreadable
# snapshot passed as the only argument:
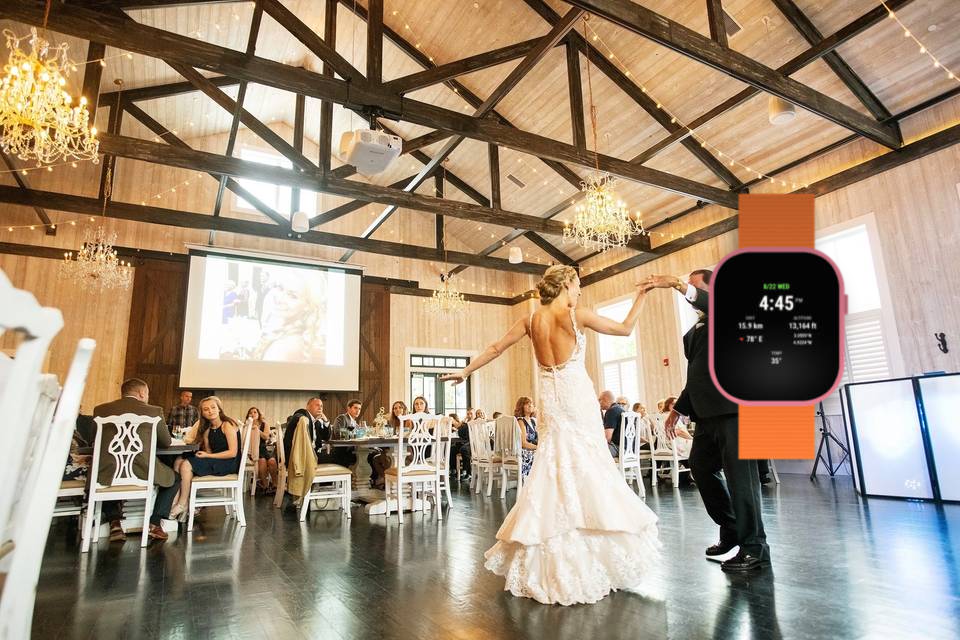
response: 4 h 45 min
